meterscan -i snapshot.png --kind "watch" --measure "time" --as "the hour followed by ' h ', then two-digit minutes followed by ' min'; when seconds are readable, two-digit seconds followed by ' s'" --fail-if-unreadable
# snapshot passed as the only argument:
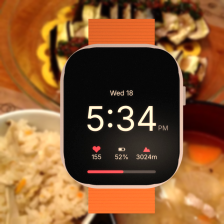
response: 5 h 34 min
